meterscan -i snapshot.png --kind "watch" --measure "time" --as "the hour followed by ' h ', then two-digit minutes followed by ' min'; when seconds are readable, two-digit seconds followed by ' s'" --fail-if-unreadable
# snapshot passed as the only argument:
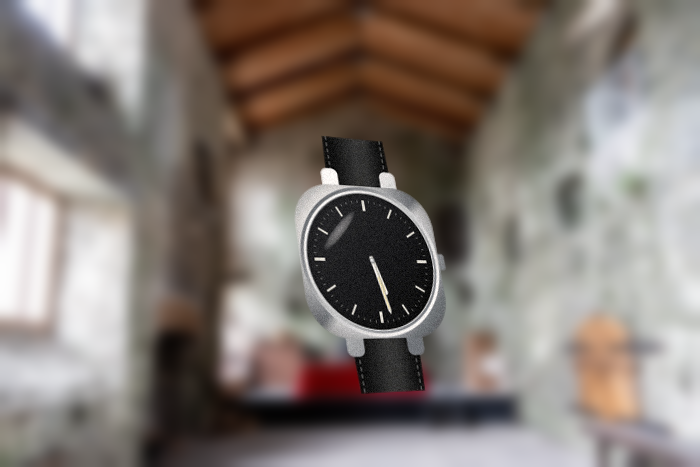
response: 5 h 28 min
